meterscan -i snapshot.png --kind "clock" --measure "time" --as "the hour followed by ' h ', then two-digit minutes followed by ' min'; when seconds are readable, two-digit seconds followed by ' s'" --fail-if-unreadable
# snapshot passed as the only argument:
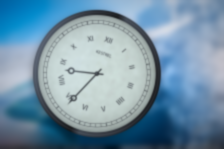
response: 8 h 34 min
